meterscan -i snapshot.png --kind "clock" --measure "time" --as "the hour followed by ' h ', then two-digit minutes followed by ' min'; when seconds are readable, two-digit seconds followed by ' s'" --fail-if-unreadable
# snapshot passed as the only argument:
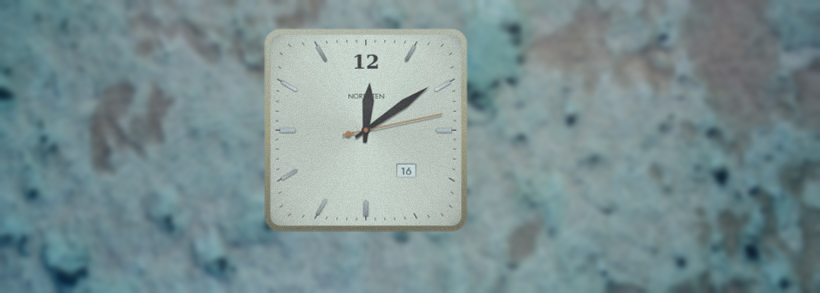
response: 12 h 09 min 13 s
